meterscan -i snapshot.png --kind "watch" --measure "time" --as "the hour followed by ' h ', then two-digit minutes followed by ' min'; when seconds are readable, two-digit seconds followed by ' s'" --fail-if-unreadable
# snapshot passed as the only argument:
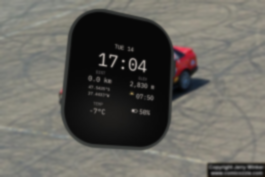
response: 17 h 04 min
